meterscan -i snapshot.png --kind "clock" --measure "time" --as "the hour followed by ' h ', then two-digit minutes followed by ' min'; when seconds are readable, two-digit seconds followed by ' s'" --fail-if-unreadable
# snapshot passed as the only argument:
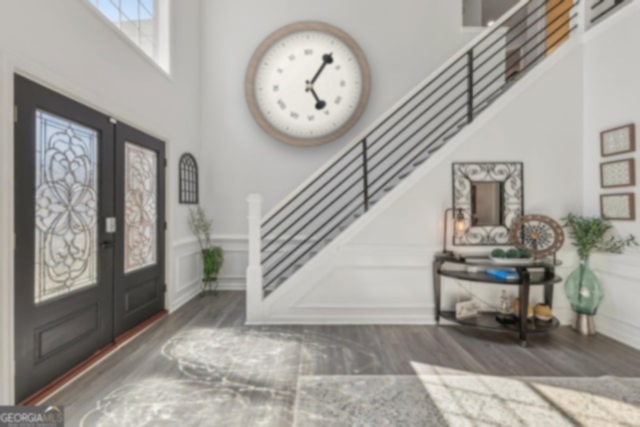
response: 5 h 06 min
